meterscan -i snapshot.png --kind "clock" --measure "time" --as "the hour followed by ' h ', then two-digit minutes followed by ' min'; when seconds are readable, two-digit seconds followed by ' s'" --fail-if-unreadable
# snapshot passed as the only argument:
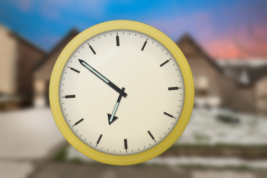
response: 6 h 52 min
